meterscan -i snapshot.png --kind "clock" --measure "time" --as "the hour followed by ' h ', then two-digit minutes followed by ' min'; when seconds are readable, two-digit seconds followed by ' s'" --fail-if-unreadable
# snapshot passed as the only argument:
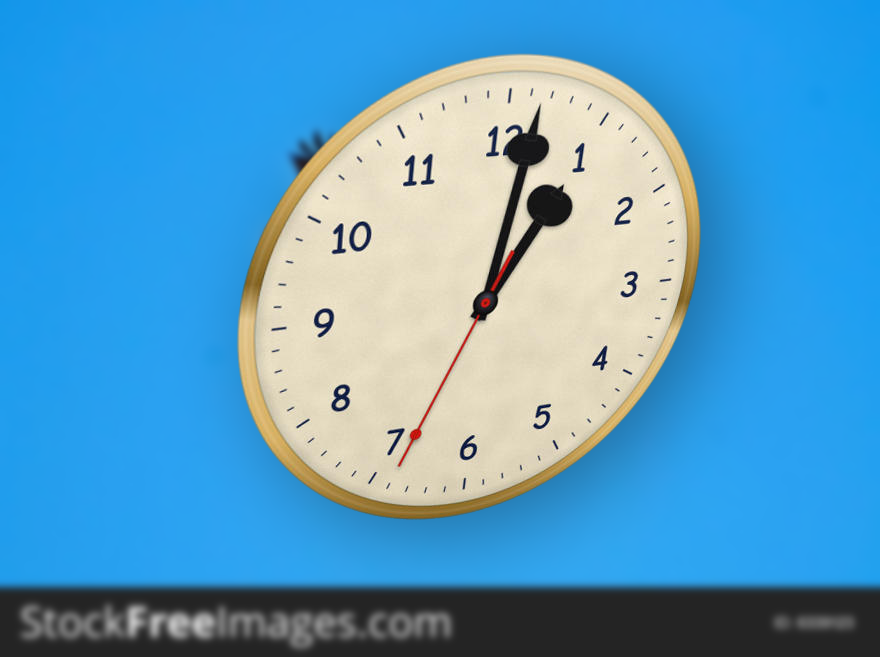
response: 1 h 01 min 34 s
